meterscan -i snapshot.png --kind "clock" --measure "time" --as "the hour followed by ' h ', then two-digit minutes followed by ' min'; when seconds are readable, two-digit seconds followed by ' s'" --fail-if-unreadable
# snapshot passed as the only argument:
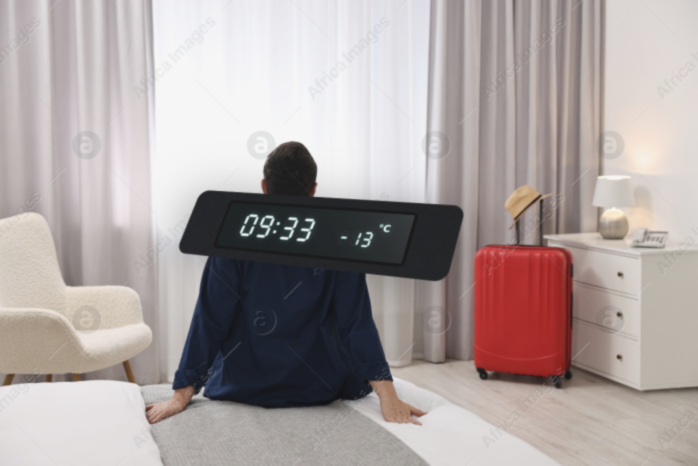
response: 9 h 33 min
